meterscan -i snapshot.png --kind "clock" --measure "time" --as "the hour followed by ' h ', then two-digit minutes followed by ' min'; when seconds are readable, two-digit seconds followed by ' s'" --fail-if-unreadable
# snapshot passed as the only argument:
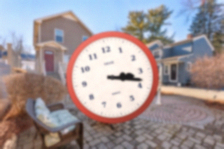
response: 3 h 18 min
